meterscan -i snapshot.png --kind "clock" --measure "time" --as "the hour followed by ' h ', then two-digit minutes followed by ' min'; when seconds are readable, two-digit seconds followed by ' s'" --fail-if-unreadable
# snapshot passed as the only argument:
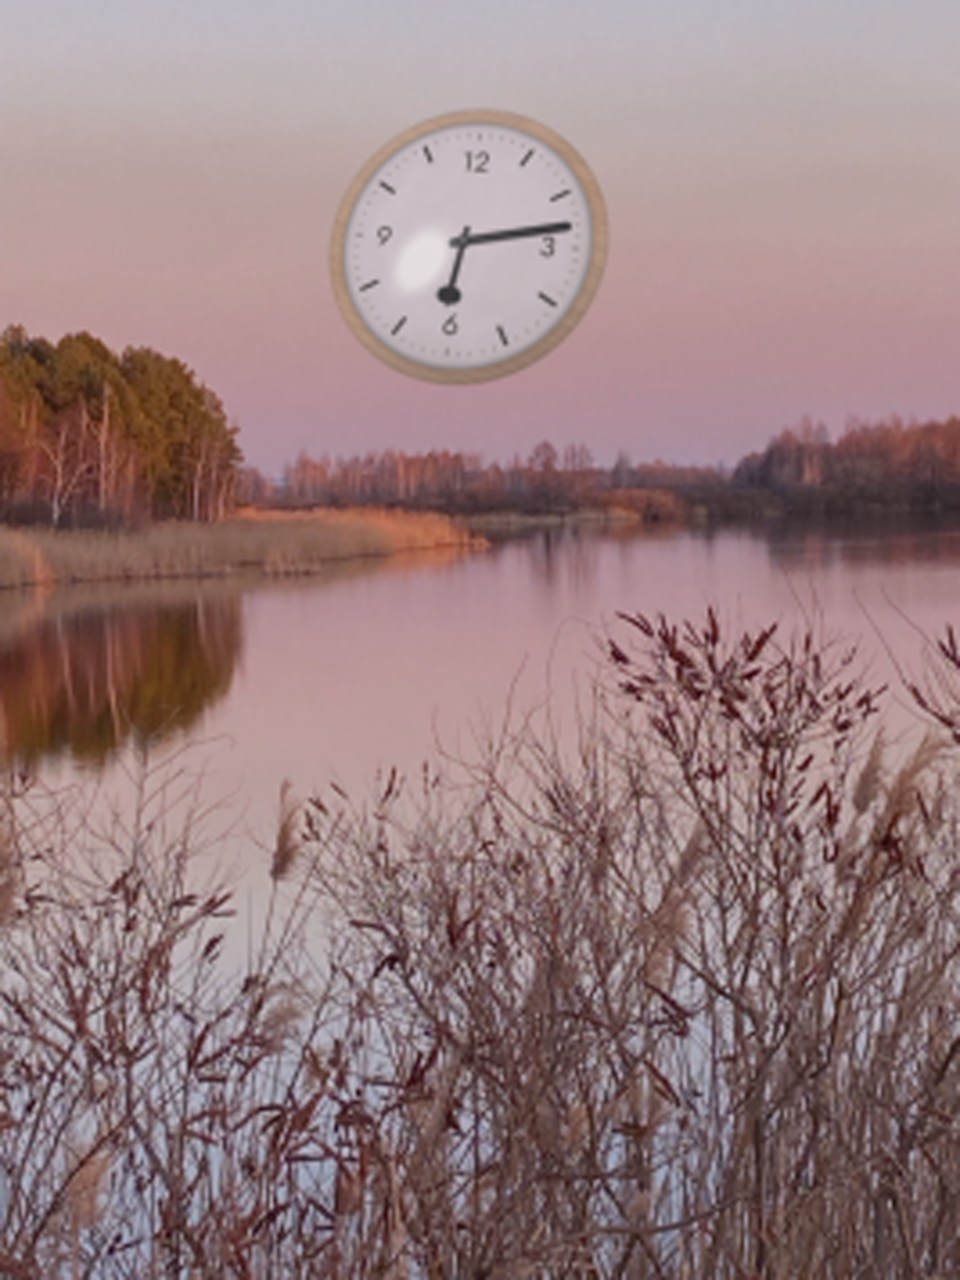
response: 6 h 13 min
